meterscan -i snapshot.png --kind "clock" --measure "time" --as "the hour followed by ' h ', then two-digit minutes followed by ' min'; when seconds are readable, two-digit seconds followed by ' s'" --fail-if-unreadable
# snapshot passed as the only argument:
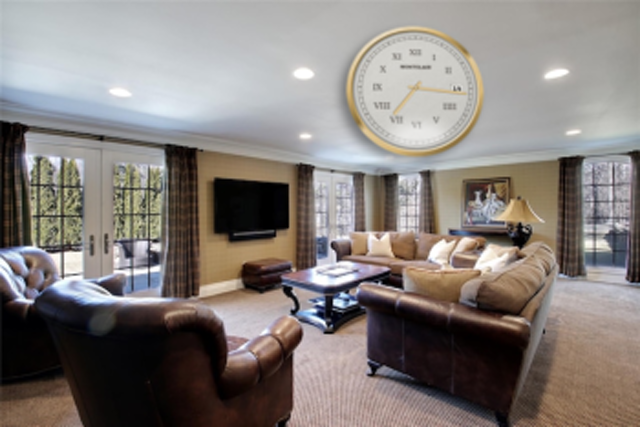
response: 7 h 16 min
